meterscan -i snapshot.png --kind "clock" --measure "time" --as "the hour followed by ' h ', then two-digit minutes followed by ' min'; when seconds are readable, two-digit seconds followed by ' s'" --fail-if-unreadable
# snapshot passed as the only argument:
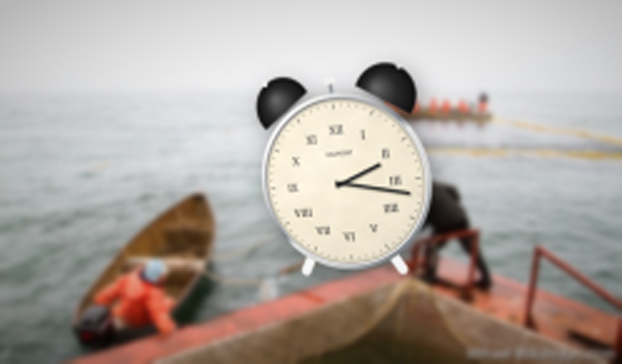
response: 2 h 17 min
